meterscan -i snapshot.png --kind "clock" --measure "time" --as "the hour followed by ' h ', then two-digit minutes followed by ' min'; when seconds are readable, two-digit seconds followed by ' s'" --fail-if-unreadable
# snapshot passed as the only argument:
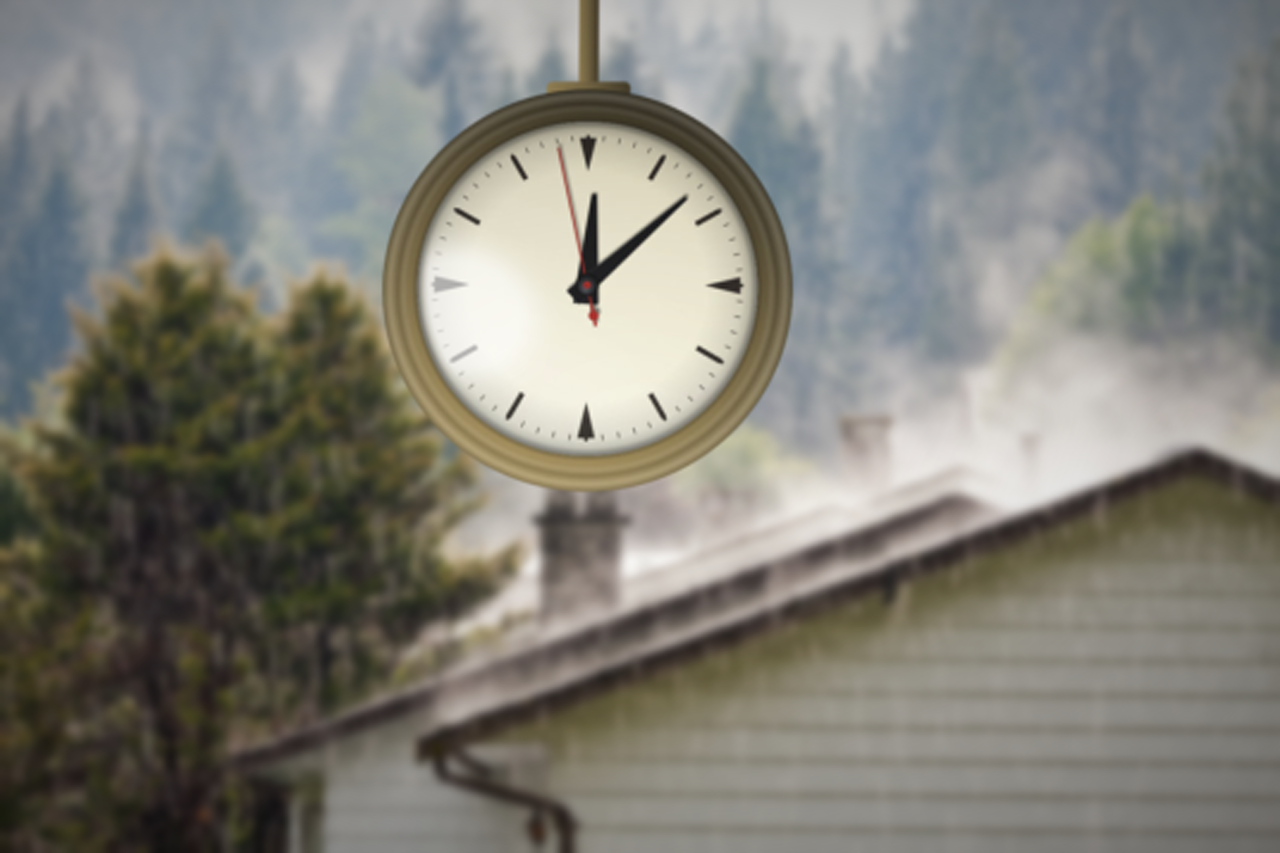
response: 12 h 07 min 58 s
